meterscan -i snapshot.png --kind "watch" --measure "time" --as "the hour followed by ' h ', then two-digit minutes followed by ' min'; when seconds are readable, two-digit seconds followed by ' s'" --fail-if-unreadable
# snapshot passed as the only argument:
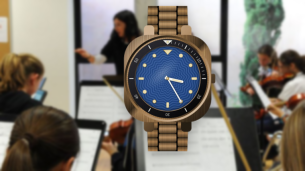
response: 3 h 25 min
